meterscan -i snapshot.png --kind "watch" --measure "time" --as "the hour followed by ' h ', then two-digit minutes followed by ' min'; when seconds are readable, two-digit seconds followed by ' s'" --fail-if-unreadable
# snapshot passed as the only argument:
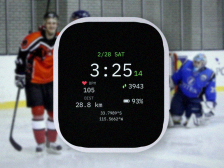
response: 3 h 25 min 14 s
